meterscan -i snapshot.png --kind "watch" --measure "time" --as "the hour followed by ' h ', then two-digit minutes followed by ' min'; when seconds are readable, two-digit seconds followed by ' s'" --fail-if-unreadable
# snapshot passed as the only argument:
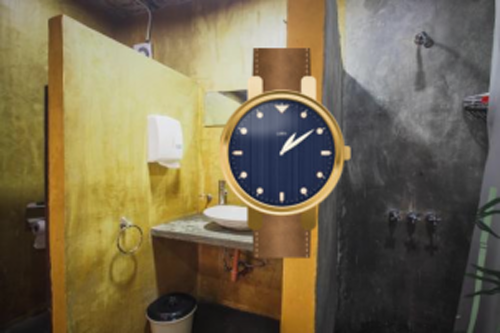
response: 1 h 09 min
